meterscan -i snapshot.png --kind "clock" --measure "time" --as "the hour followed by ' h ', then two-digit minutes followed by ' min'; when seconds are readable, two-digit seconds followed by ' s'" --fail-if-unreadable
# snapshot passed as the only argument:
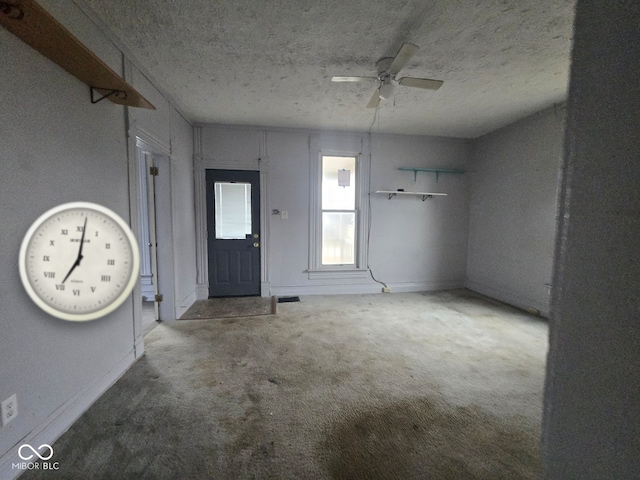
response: 7 h 01 min
